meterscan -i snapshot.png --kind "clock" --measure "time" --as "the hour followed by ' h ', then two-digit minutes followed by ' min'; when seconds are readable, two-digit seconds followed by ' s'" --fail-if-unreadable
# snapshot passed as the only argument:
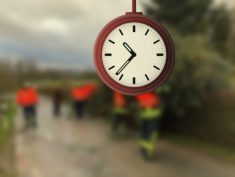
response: 10 h 37 min
